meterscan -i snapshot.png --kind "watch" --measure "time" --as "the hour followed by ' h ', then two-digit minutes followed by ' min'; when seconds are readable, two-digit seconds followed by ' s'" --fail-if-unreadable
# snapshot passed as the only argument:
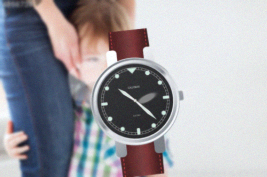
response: 10 h 23 min
